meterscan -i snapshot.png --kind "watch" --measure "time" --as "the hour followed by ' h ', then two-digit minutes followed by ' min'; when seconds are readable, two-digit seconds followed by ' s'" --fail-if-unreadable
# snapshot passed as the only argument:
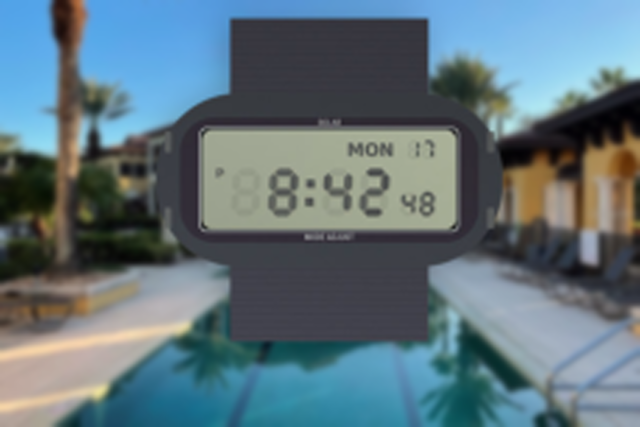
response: 8 h 42 min 48 s
